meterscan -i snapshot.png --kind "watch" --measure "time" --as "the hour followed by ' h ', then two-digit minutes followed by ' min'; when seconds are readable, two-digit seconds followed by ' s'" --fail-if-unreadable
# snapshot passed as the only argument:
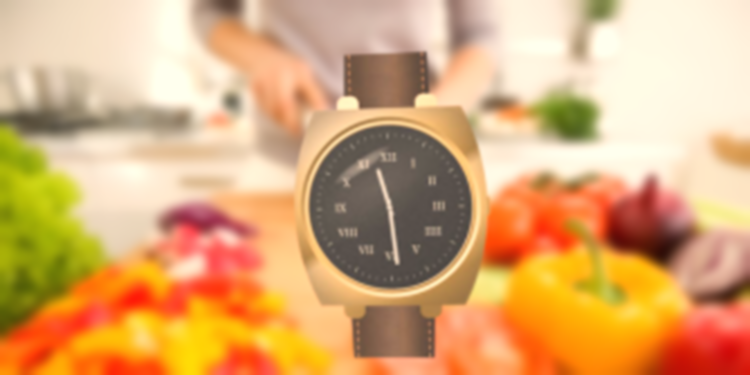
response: 11 h 29 min
